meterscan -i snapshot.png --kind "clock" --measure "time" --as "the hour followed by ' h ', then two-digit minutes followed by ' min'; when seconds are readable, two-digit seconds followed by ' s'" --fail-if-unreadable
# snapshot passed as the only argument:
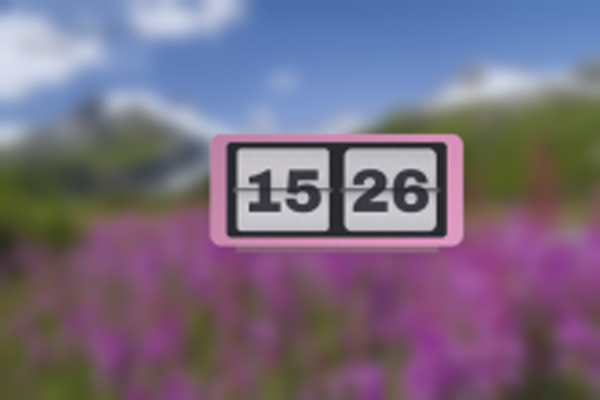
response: 15 h 26 min
